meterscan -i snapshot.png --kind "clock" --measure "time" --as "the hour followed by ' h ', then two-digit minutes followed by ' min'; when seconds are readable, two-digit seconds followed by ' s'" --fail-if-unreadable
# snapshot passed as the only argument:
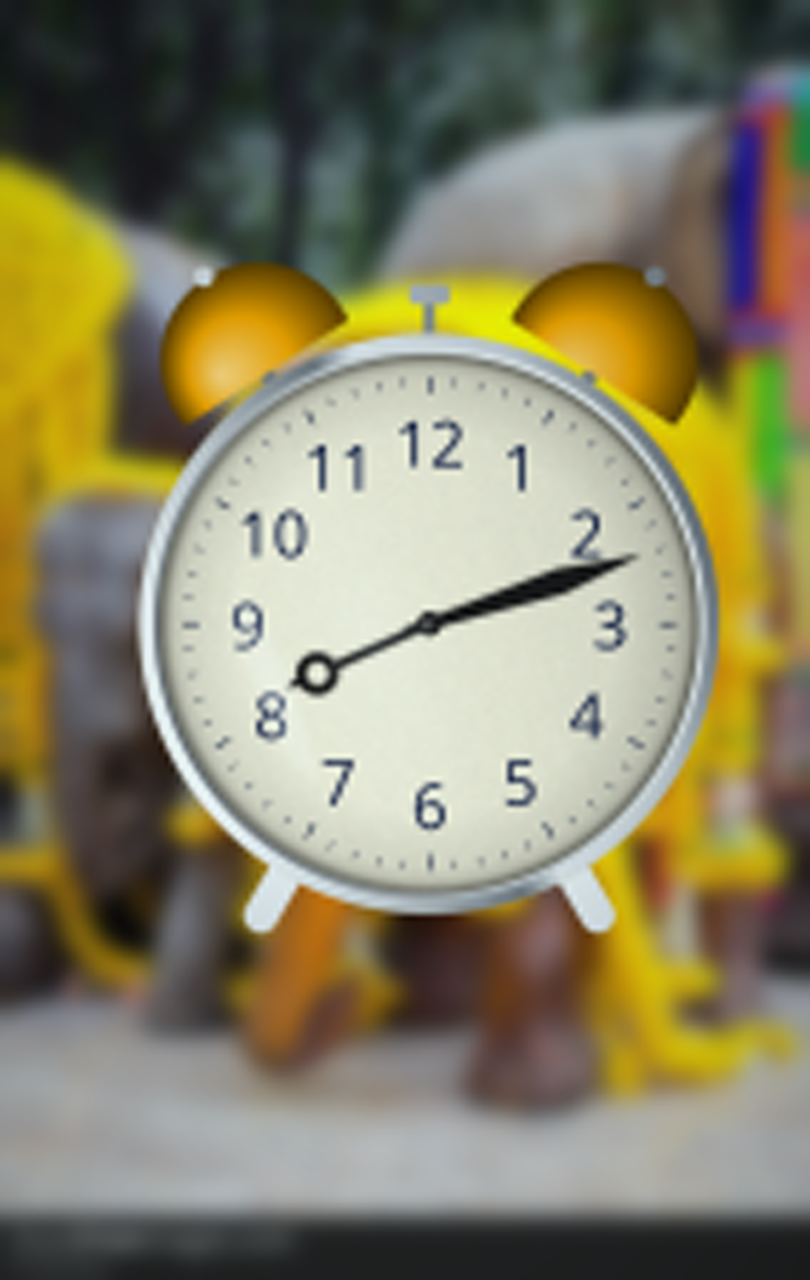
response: 8 h 12 min
